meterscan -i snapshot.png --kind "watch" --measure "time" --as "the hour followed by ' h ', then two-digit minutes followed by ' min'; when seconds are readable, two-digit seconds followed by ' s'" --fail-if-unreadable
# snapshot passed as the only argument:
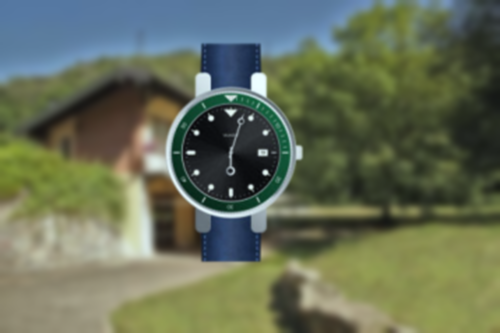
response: 6 h 03 min
